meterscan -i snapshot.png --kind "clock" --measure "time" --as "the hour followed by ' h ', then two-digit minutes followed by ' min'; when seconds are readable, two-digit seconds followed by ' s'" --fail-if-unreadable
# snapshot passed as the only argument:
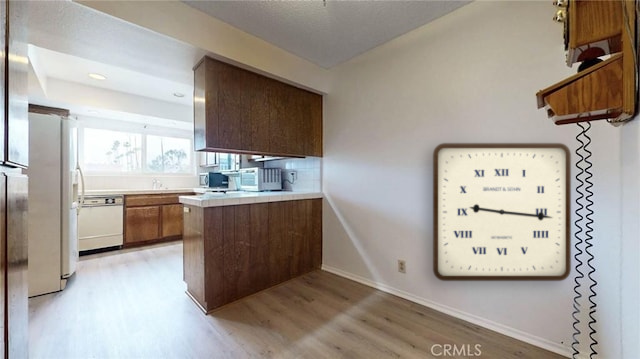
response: 9 h 16 min
